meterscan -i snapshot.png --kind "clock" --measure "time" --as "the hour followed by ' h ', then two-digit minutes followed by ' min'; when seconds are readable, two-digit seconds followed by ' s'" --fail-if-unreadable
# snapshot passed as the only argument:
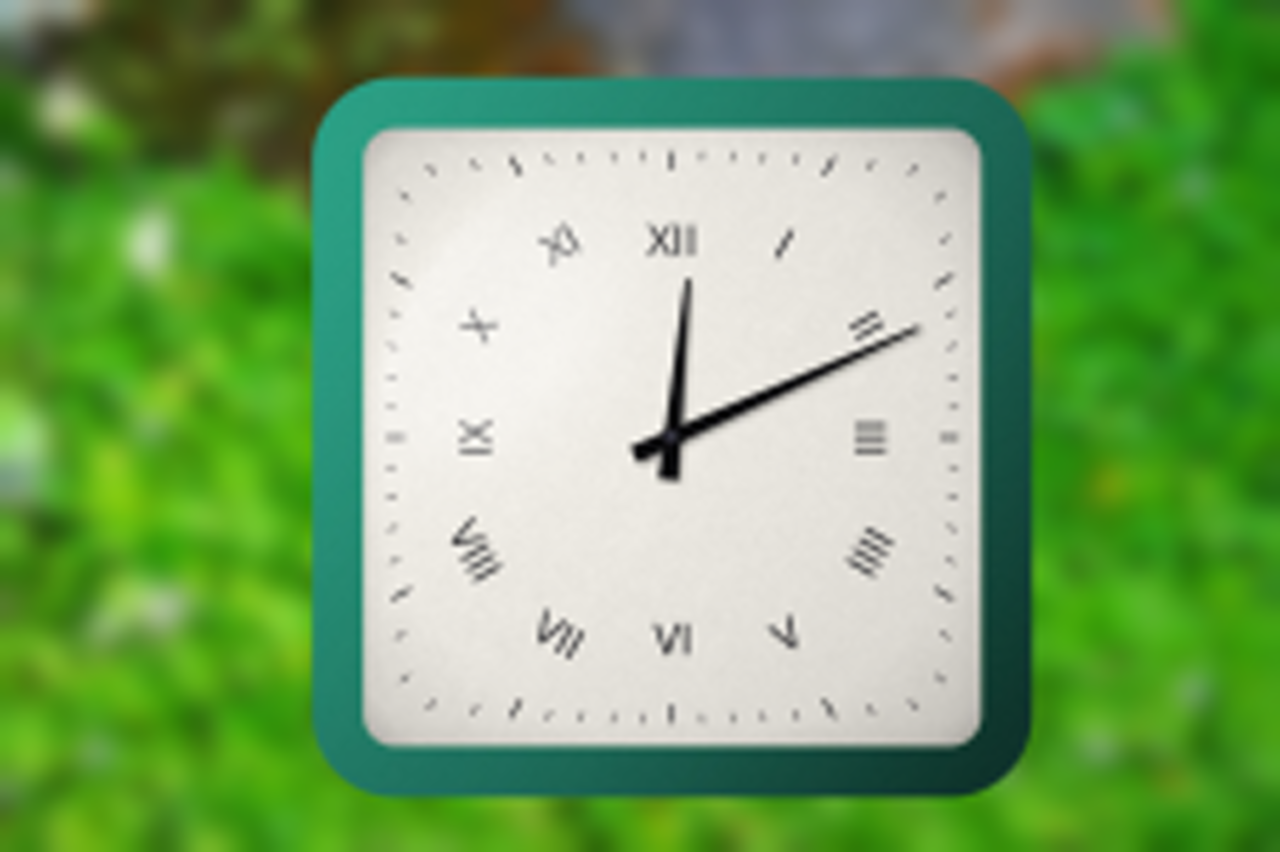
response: 12 h 11 min
